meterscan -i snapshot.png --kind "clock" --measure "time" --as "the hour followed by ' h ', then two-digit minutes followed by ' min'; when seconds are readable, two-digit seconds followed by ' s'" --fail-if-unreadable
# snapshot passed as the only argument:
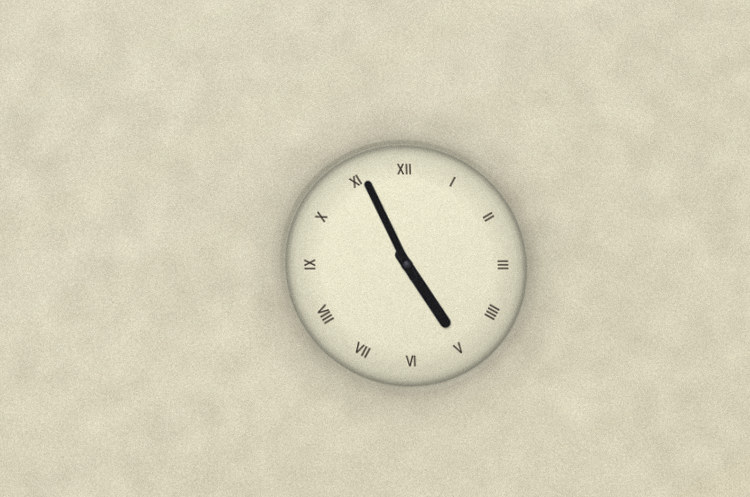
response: 4 h 56 min
